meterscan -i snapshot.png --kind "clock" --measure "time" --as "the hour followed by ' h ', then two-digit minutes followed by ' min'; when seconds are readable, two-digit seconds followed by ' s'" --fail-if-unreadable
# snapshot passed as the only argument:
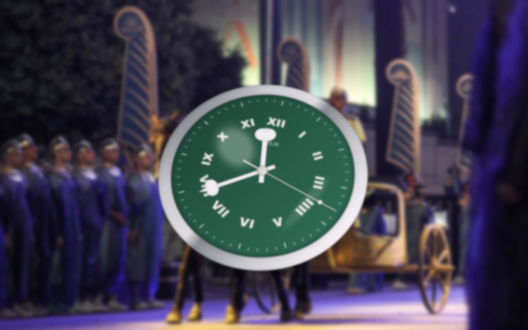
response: 11 h 39 min 18 s
